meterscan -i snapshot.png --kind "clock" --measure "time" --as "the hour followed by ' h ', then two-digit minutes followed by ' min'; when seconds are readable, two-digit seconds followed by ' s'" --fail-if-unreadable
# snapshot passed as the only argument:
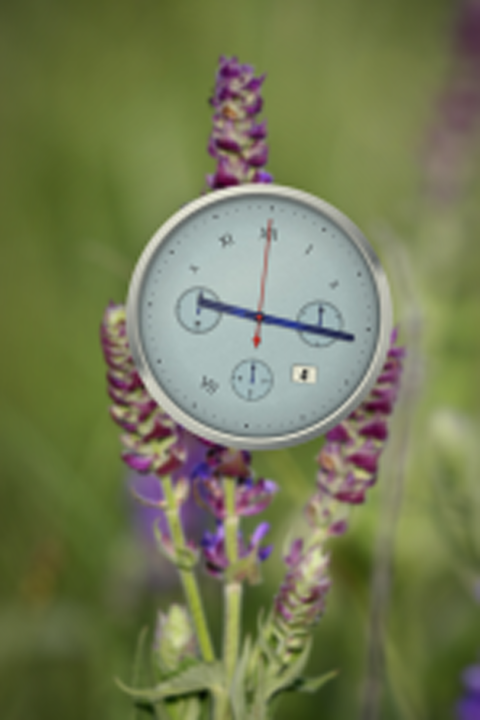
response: 9 h 16 min
